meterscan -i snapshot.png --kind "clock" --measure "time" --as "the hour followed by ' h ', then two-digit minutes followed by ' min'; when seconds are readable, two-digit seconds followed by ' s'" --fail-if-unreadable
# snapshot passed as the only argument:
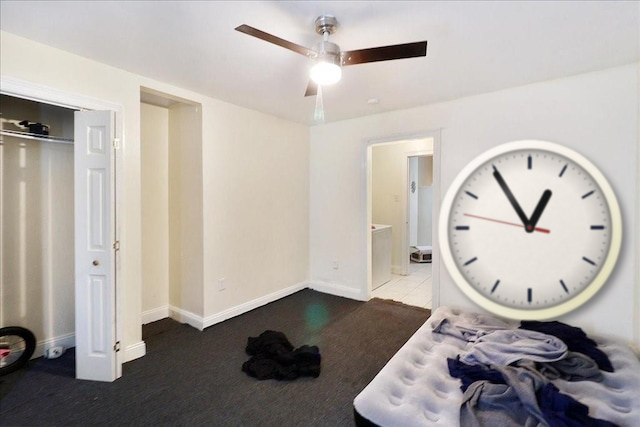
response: 12 h 54 min 47 s
